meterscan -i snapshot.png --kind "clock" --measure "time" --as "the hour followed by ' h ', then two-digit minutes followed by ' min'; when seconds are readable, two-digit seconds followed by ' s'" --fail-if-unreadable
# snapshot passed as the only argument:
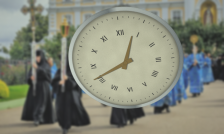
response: 12 h 41 min
